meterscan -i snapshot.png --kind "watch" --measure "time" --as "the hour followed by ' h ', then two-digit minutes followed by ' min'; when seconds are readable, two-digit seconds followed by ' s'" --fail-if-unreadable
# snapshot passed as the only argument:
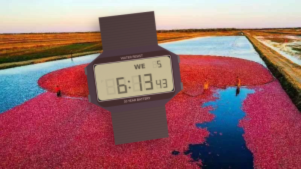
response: 6 h 13 min 43 s
